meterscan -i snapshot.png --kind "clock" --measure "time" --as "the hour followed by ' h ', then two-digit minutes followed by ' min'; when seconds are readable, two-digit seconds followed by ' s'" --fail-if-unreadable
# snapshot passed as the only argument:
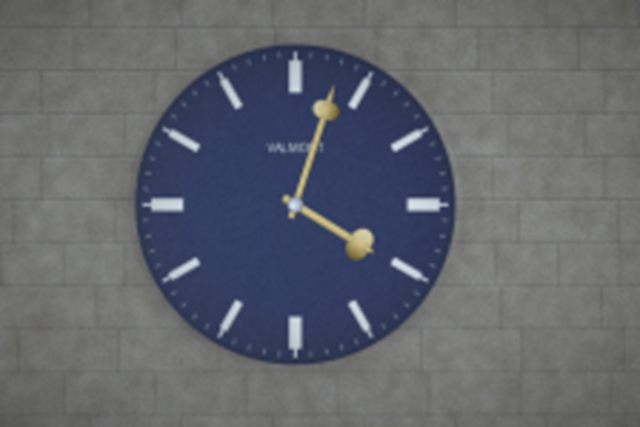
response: 4 h 03 min
